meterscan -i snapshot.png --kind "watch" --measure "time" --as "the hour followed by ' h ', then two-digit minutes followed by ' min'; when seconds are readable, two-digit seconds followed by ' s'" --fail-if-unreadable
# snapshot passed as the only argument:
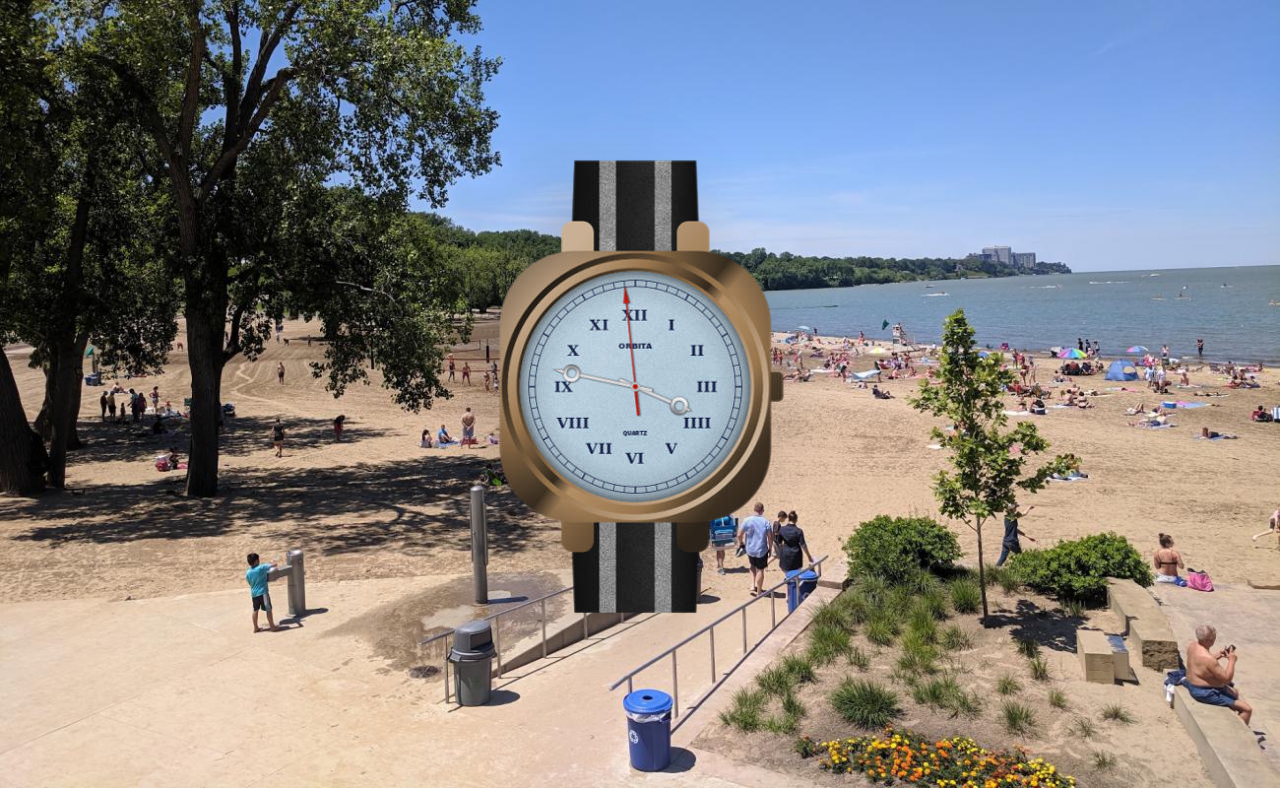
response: 3 h 46 min 59 s
